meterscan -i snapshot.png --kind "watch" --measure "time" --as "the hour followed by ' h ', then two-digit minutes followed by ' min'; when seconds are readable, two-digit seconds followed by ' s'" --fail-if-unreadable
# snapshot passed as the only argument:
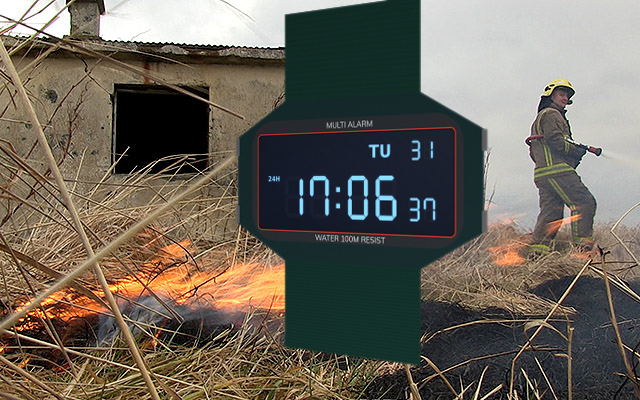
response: 17 h 06 min 37 s
